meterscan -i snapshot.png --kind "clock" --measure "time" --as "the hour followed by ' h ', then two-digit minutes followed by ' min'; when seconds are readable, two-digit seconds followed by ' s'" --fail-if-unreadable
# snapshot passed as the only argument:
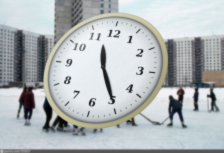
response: 11 h 25 min
